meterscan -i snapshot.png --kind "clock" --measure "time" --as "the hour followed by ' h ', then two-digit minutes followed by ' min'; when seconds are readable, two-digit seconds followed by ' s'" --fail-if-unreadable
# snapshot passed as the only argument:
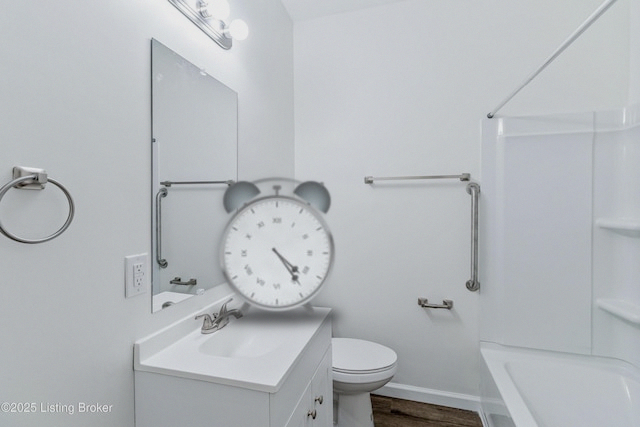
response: 4 h 24 min
